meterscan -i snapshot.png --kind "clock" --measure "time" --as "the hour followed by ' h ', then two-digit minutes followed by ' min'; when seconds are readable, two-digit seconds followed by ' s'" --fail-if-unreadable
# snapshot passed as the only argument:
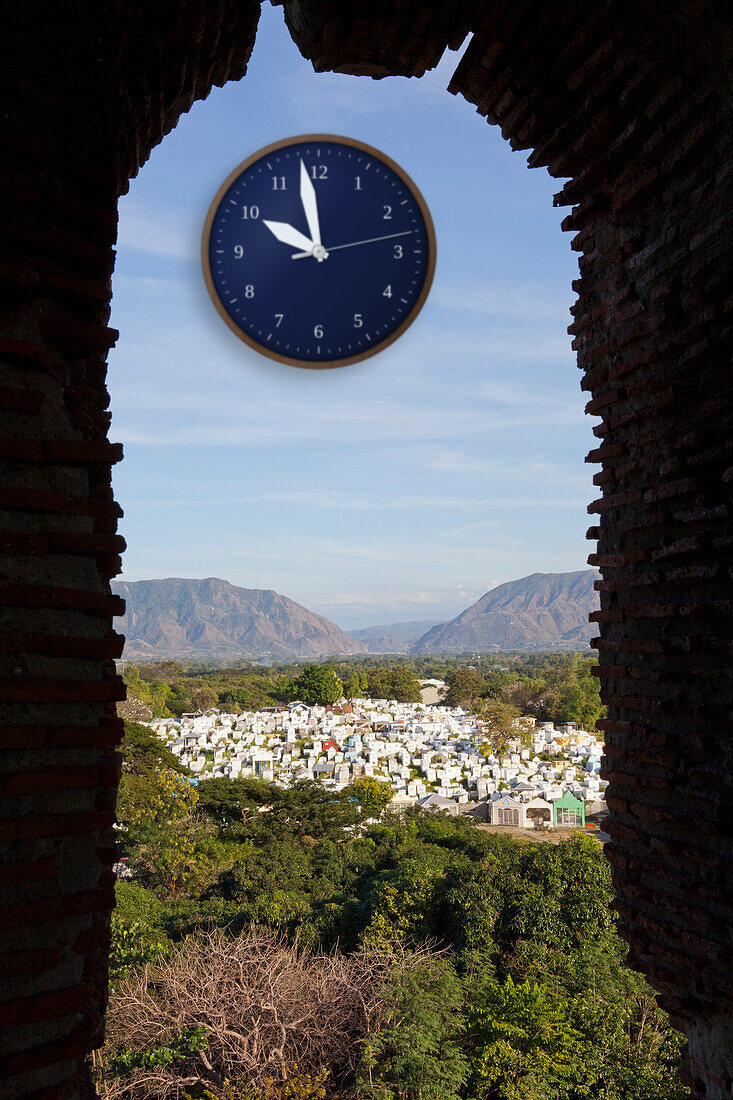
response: 9 h 58 min 13 s
